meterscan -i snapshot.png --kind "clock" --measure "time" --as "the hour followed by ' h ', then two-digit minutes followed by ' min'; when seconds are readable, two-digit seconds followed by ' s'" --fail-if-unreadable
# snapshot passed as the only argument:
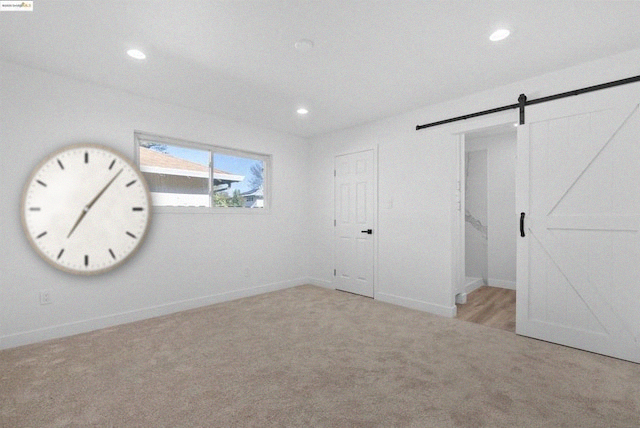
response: 7 h 07 min
